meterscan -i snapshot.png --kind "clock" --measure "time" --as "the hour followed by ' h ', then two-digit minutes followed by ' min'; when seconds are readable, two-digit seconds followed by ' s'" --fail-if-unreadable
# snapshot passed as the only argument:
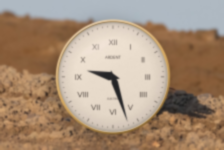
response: 9 h 27 min
